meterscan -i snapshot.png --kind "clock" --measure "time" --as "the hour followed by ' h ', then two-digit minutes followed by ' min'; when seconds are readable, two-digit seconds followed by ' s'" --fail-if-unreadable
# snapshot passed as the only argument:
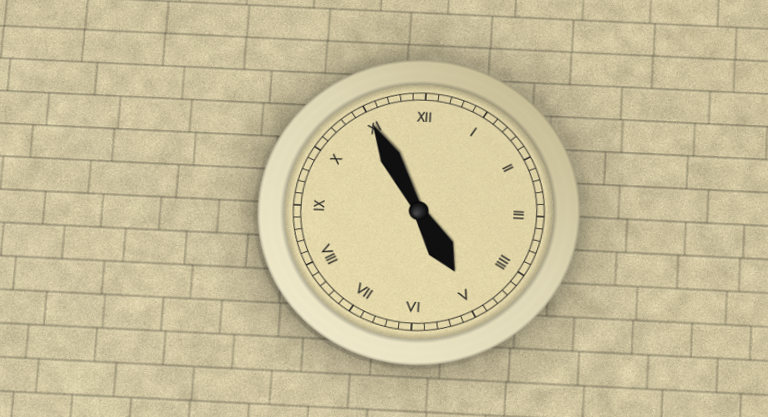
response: 4 h 55 min
